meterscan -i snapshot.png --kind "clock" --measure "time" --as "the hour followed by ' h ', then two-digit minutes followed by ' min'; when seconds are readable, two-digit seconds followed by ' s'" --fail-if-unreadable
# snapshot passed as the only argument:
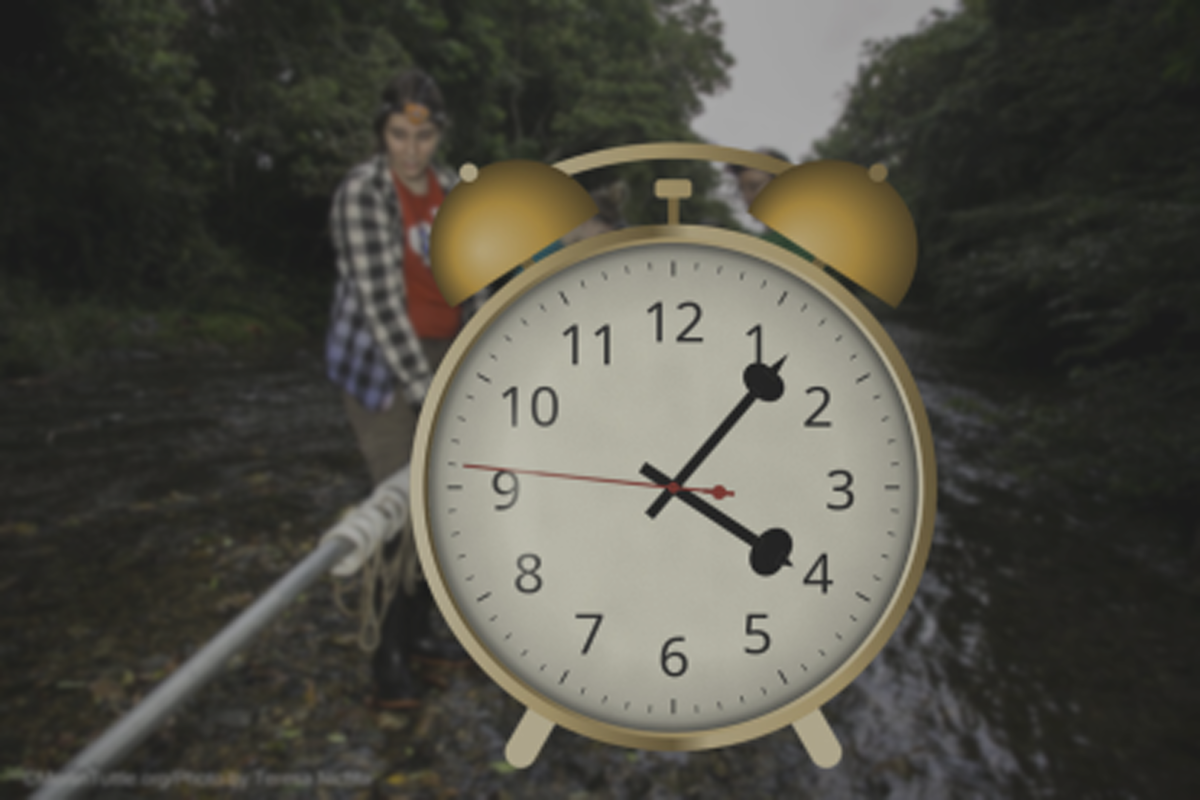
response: 4 h 06 min 46 s
